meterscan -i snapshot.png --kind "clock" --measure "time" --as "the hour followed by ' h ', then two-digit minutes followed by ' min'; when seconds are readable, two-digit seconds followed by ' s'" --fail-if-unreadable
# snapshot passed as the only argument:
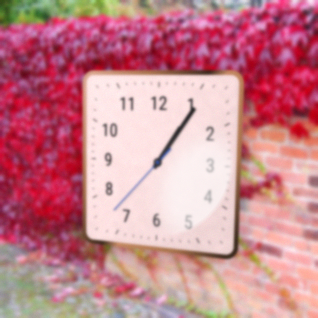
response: 1 h 05 min 37 s
